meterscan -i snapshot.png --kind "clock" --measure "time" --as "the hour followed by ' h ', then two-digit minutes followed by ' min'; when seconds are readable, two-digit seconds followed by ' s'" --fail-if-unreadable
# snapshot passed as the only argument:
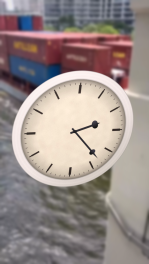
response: 2 h 23 min
